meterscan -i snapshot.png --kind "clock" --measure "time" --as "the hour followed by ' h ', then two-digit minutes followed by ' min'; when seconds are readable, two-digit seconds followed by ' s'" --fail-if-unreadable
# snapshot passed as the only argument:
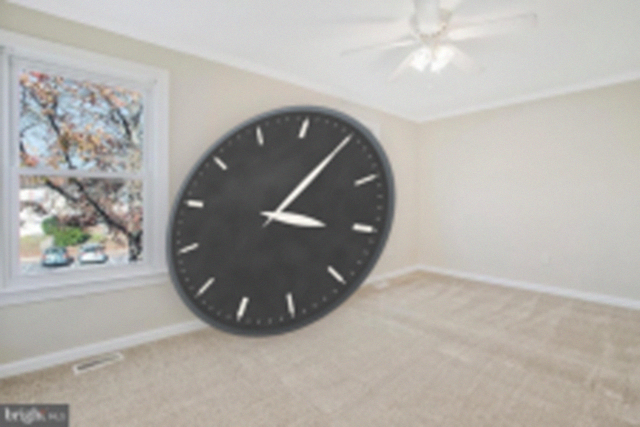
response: 3 h 05 min
